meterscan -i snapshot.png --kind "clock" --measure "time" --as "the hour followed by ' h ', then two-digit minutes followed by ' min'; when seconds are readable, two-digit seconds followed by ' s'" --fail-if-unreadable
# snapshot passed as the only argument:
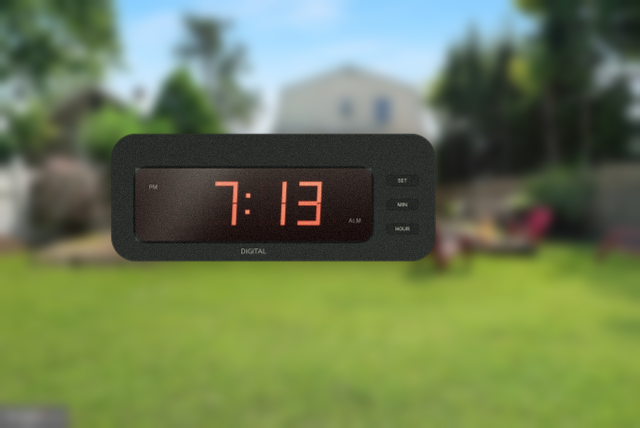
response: 7 h 13 min
